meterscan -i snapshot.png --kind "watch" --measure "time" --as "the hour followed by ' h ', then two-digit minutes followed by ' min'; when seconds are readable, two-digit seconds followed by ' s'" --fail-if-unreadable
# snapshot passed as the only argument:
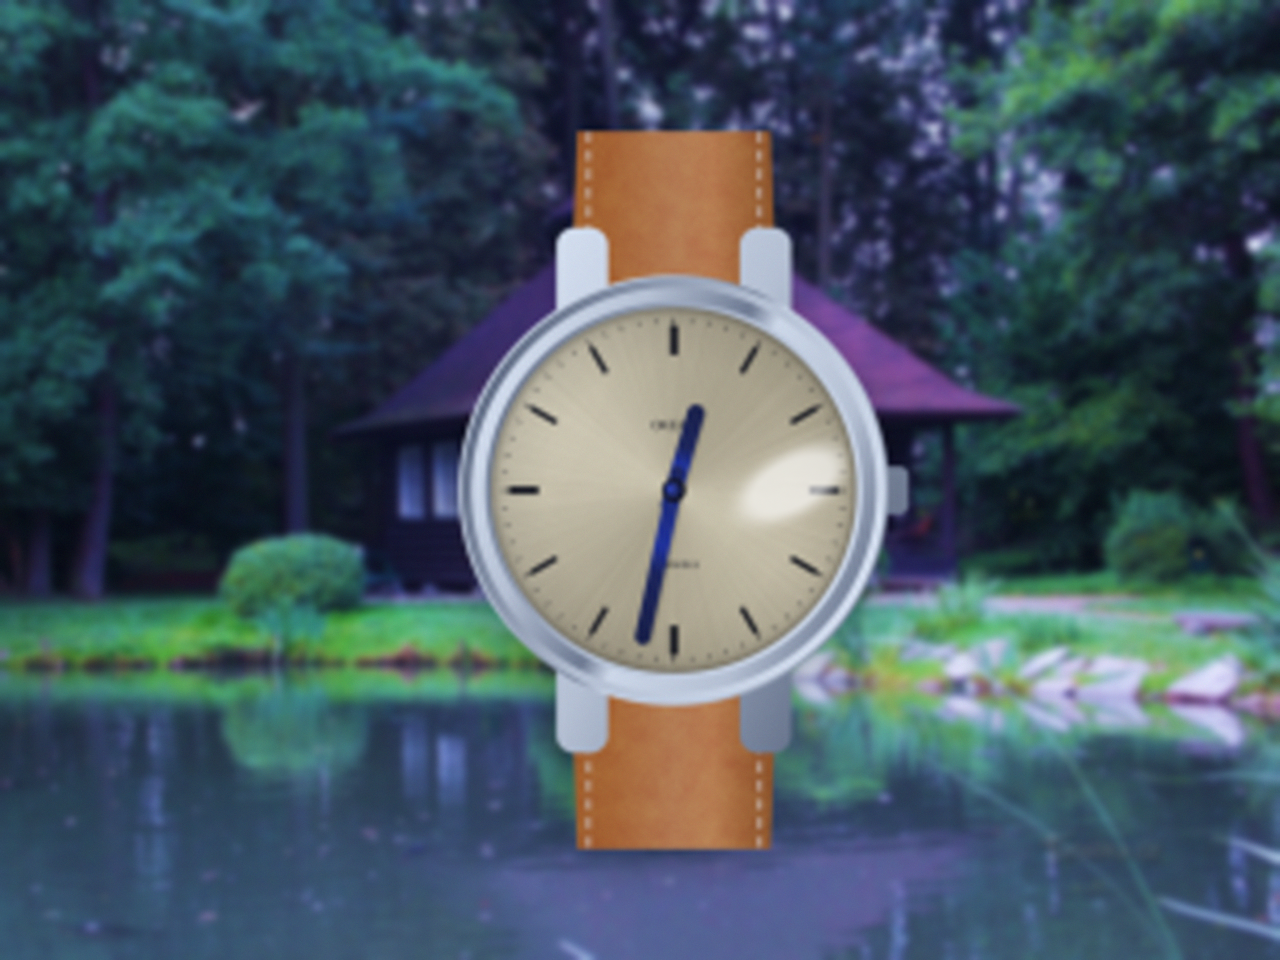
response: 12 h 32 min
